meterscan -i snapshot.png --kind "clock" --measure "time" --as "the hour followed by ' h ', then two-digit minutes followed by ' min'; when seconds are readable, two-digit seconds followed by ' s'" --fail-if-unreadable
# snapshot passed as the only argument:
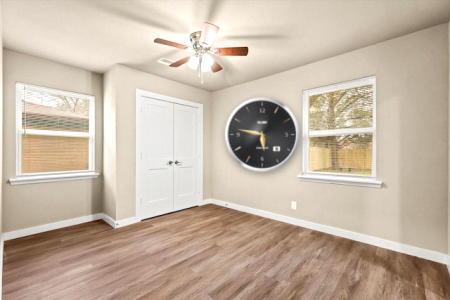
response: 5 h 47 min
